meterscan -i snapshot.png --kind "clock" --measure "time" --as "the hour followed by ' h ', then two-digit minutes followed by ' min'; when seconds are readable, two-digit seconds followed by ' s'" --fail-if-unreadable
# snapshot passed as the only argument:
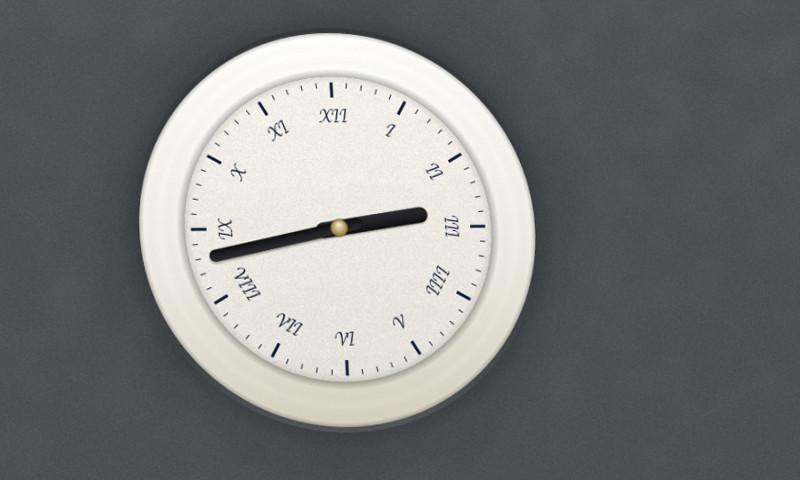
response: 2 h 43 min
